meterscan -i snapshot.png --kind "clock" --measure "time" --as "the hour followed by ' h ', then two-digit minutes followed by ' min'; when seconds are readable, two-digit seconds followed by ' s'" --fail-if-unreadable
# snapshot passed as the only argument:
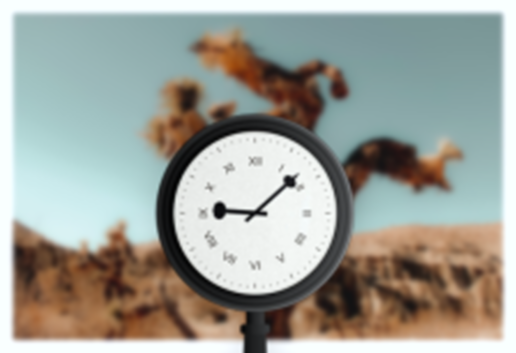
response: 9 h 08 min
